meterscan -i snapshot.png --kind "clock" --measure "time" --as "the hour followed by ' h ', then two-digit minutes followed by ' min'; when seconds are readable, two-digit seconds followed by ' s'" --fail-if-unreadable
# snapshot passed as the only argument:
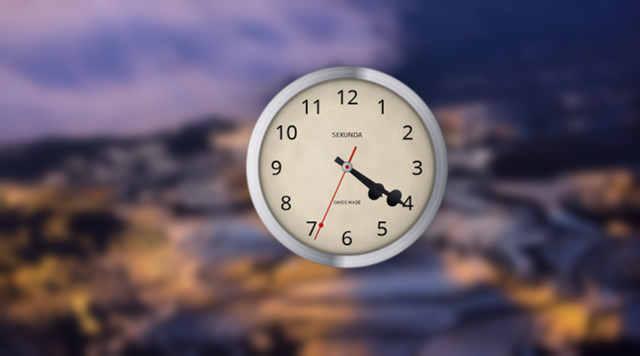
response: 4 h 20 min 34 s
